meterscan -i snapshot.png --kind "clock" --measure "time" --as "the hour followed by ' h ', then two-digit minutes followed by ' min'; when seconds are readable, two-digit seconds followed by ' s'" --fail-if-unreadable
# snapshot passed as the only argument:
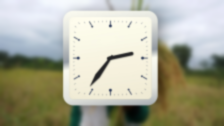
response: 2 h 36 min
